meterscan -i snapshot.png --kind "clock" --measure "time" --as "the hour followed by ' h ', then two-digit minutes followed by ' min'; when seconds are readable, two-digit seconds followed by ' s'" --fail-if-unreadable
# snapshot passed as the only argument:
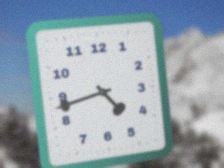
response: 4 h 43 min
